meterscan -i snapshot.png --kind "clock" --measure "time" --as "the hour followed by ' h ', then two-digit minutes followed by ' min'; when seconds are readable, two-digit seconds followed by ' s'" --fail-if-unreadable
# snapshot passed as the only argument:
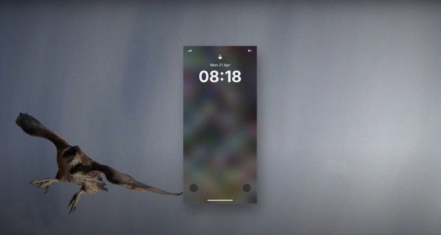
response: 8 h 18 min
